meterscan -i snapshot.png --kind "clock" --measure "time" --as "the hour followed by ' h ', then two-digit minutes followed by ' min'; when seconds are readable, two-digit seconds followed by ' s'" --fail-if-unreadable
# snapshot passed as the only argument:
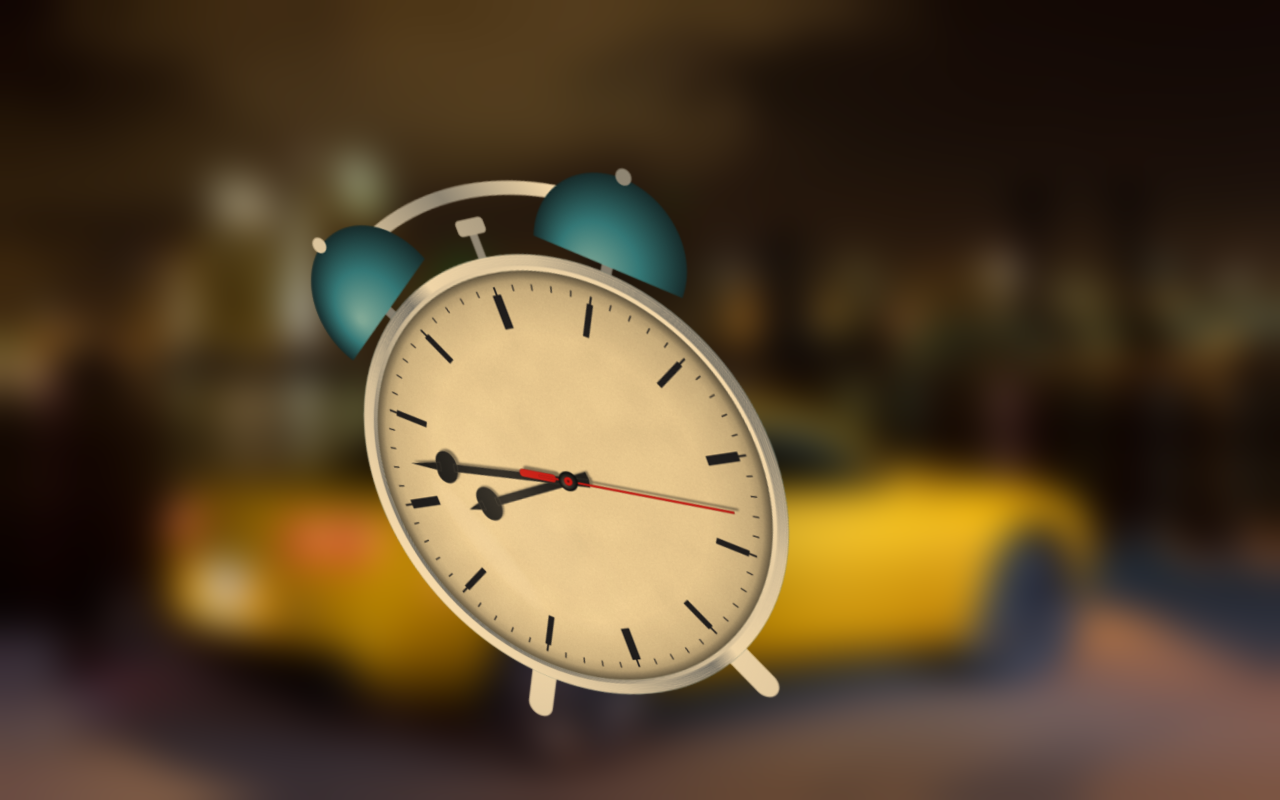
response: 8 h 47 min 18 s
